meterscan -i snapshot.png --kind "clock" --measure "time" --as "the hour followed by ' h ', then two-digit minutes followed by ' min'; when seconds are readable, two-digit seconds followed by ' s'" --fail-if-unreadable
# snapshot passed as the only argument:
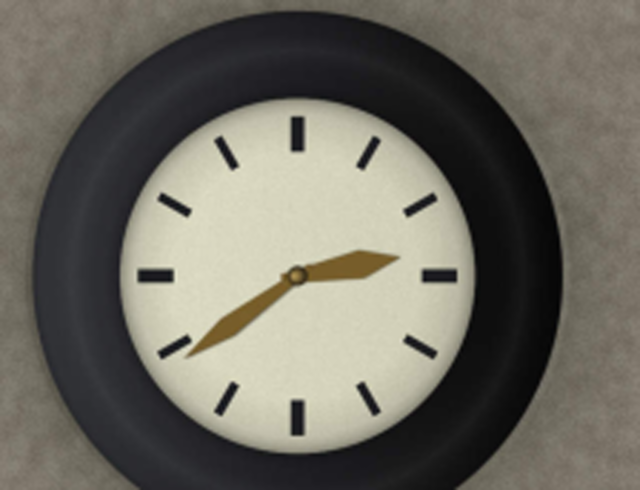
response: 2 h 39 min
